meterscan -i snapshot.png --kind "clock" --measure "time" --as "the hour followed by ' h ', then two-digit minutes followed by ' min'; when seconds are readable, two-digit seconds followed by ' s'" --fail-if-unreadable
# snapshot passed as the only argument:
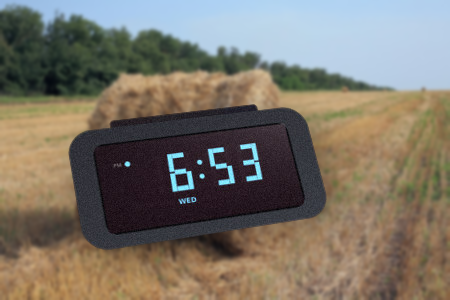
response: 6 h 53 min
